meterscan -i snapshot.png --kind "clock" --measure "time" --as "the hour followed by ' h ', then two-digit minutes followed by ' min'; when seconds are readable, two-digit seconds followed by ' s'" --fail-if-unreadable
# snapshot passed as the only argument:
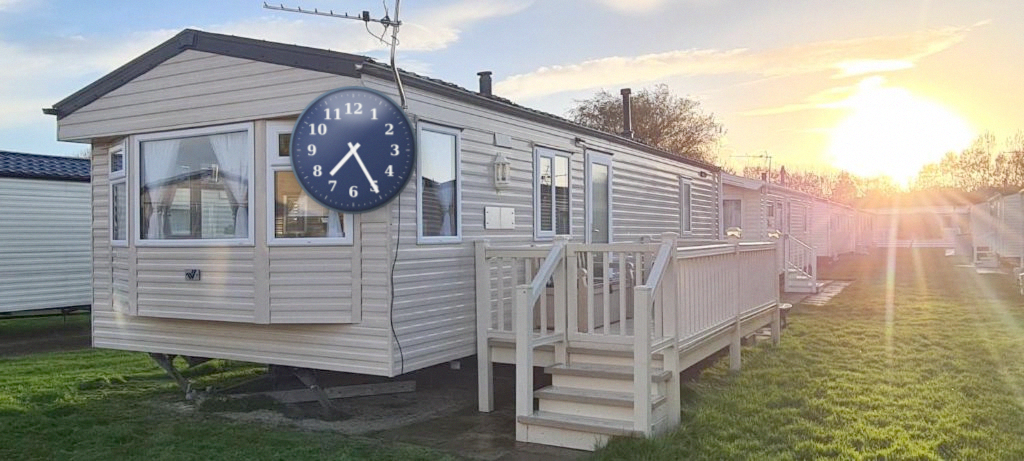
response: 7 h 25 min
